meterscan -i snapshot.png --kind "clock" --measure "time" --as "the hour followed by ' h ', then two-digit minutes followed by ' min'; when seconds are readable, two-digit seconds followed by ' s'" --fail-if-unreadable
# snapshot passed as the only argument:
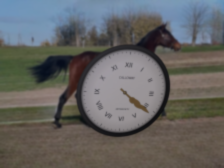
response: 4 h 21 min
